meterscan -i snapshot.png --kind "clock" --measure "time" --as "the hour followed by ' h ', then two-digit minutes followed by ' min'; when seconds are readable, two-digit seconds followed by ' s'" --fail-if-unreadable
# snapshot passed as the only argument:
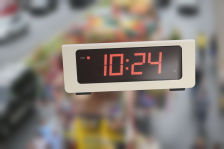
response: 10 h 24 min
